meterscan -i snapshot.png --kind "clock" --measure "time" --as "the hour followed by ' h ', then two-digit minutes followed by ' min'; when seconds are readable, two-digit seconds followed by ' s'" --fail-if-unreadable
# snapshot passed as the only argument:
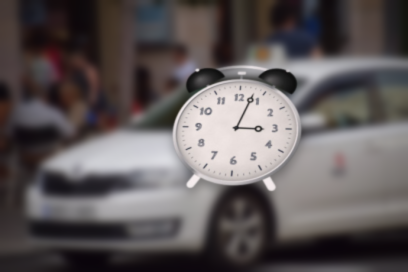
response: 3 h 03 min
